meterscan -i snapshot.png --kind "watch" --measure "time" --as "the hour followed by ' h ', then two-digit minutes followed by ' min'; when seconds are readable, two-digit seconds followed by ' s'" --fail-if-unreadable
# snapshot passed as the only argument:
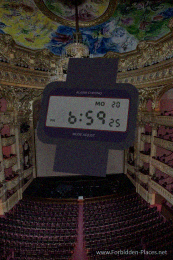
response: 6 h 59 min 25 s
